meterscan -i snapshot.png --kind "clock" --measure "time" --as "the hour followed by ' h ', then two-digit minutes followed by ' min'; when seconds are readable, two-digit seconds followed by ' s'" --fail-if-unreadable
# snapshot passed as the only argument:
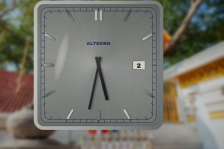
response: 5 h 32 min
